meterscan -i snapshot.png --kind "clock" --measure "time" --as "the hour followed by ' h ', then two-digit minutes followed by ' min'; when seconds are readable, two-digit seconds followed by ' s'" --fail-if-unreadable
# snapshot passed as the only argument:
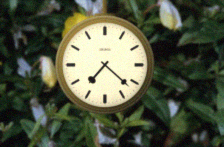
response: 7 h 22 min
